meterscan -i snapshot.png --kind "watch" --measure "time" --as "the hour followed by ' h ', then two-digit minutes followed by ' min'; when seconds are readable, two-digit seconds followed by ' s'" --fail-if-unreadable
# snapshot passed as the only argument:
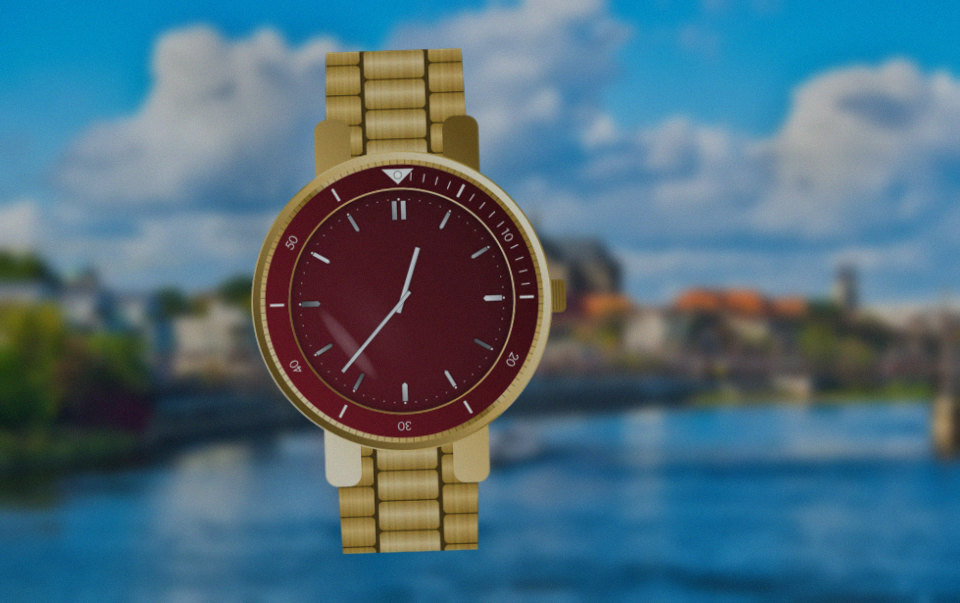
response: 12 h 37 min
